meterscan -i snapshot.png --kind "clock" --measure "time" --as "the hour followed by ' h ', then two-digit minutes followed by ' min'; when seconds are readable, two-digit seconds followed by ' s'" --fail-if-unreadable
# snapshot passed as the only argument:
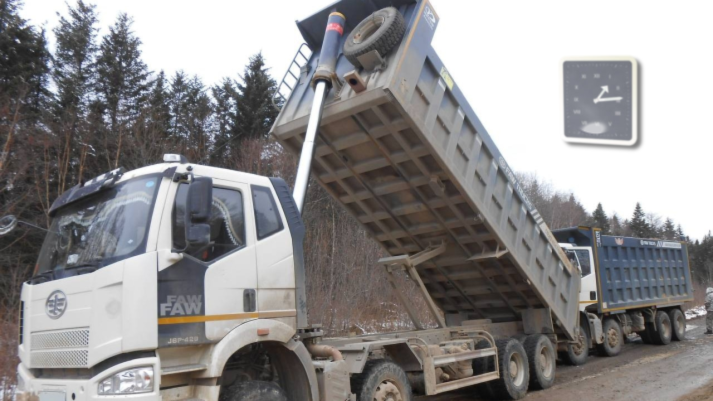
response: 1 h 14 min
